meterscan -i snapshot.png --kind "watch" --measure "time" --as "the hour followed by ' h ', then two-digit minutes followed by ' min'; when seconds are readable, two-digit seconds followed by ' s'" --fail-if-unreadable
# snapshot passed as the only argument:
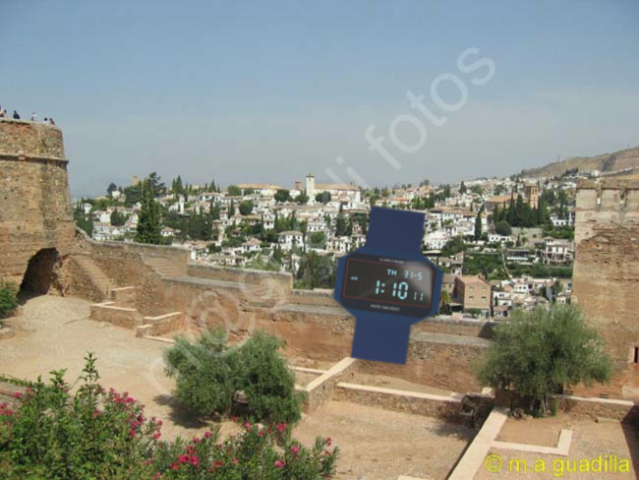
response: 1 h 10 min 11 s
